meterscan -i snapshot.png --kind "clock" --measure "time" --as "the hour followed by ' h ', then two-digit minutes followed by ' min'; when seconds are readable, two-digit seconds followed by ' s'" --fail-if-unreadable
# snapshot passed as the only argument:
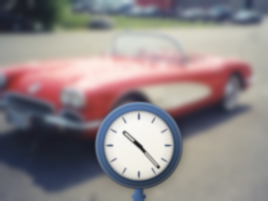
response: 10 h 23 min
